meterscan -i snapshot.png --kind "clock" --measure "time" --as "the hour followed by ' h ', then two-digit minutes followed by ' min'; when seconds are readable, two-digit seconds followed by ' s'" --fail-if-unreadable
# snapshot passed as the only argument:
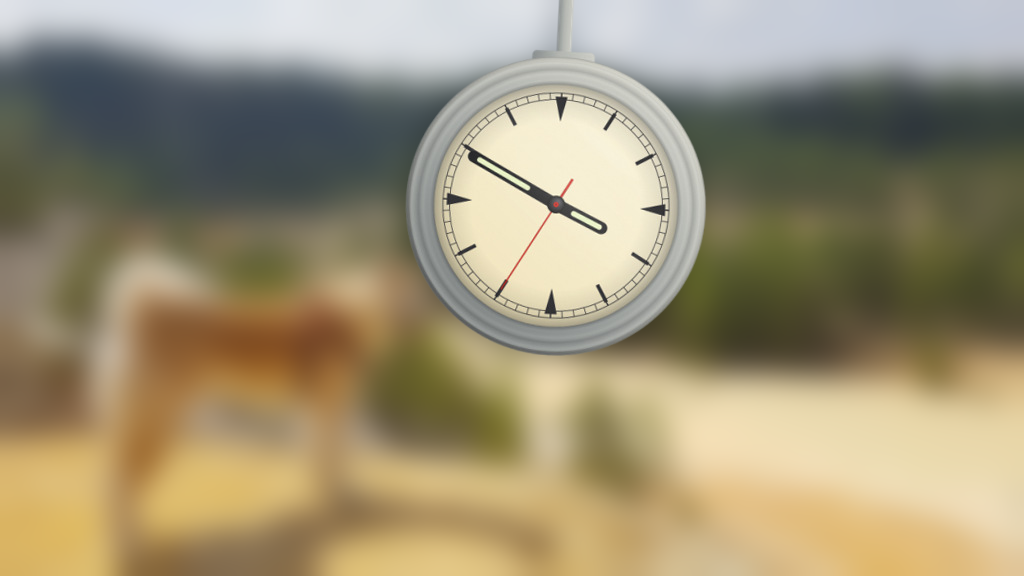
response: 3 h 49 min 35 s
